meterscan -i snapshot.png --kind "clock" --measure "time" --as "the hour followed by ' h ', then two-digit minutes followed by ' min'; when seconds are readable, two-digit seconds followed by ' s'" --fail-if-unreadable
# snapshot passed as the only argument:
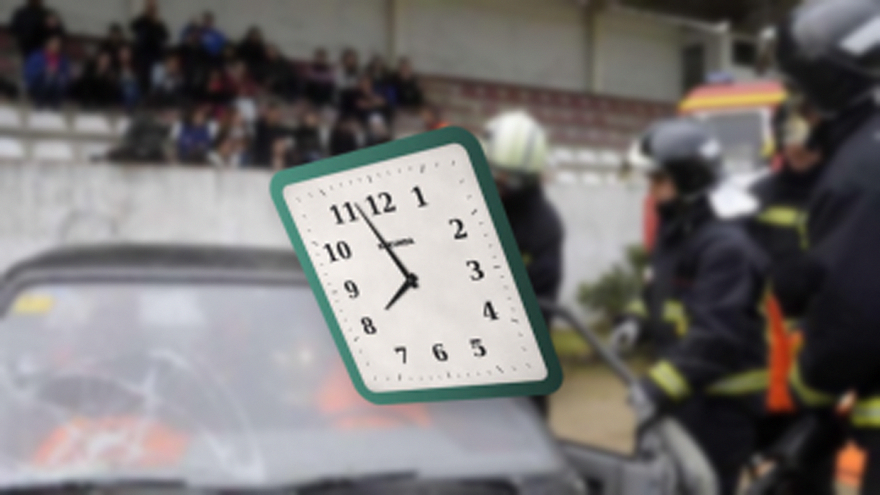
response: 7 h 57 min
